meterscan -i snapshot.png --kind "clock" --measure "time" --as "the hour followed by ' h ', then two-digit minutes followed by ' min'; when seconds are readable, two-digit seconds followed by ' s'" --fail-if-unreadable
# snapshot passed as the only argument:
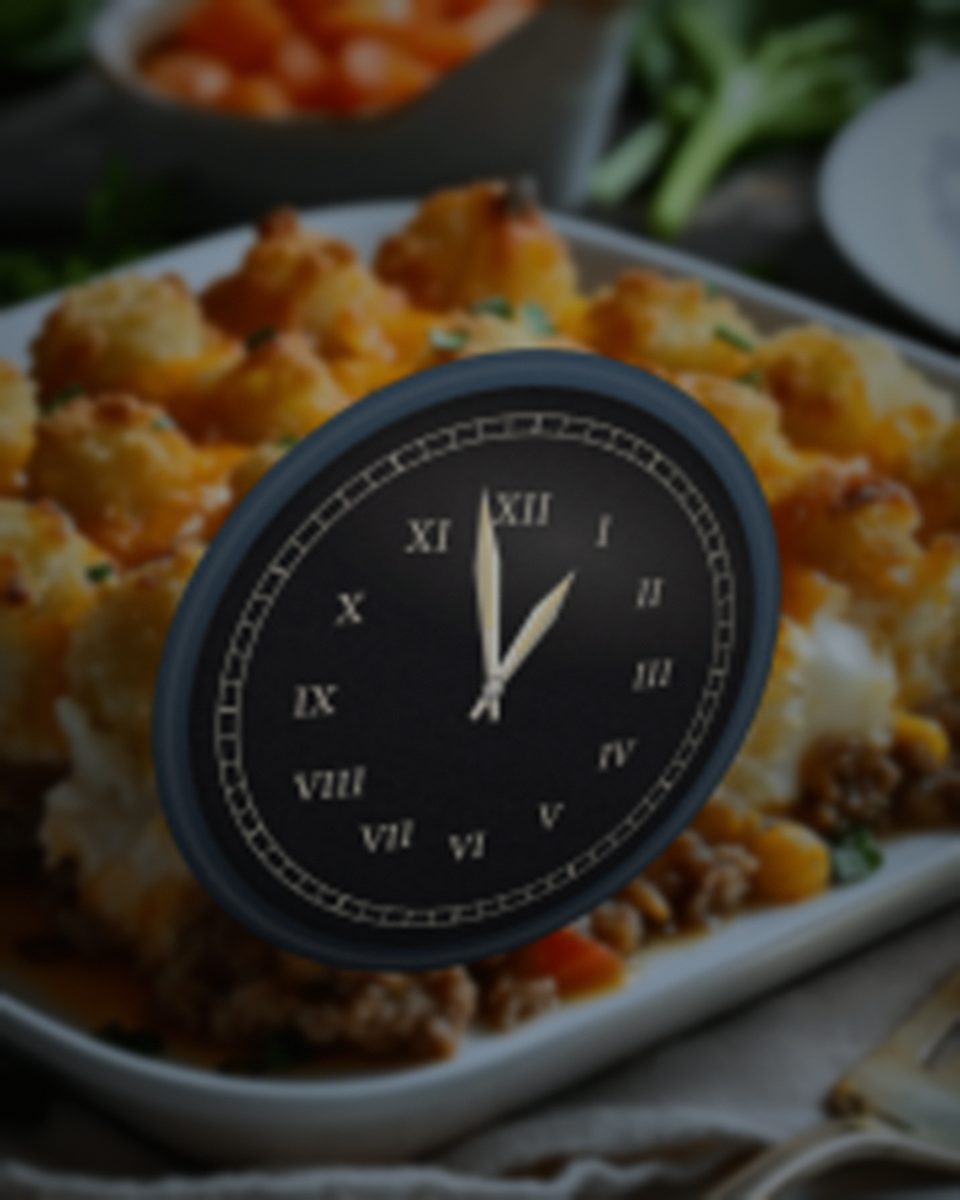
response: 12 h 58 min
